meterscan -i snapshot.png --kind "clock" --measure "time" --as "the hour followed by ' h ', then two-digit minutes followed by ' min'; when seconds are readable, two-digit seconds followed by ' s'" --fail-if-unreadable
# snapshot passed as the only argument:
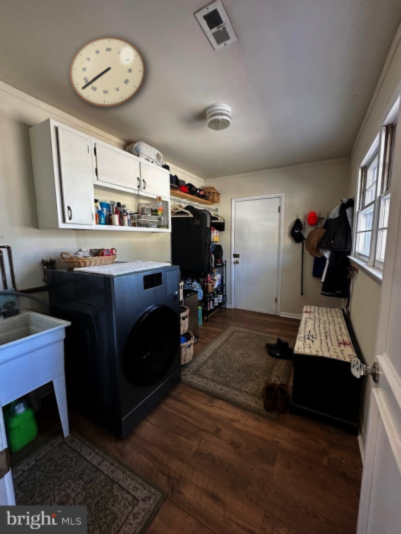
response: 7 h 38 min
